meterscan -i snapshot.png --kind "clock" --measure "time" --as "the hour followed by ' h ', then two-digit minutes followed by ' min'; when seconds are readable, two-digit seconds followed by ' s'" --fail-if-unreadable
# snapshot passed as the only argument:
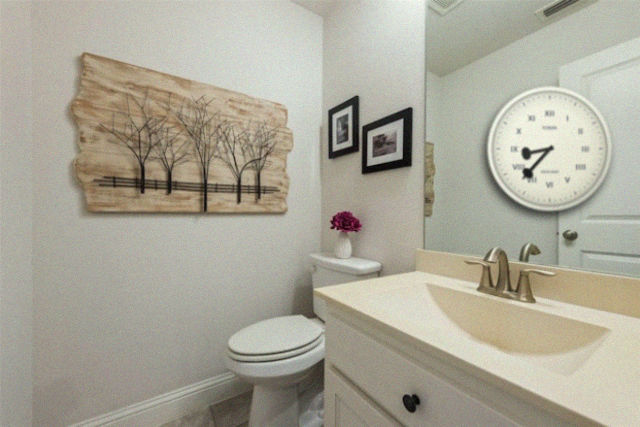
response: 8 h 37 min
